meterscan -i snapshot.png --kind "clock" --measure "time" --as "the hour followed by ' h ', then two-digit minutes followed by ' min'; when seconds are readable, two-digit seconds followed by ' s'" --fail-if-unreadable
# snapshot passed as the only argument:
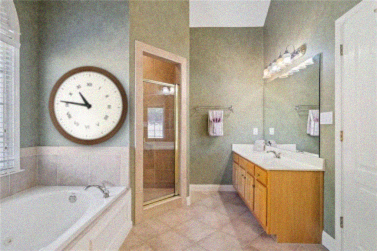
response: 10 h 46 min
